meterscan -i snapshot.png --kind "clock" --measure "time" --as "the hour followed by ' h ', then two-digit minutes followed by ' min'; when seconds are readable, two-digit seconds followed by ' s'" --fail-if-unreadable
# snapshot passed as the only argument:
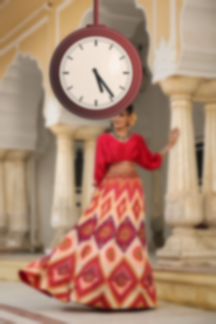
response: 5 h 24 min
